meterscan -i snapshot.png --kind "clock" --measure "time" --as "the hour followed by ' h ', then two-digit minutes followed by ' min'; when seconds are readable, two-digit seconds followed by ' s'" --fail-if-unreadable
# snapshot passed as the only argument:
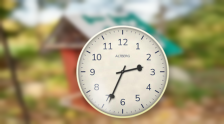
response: 2 h 34 min
